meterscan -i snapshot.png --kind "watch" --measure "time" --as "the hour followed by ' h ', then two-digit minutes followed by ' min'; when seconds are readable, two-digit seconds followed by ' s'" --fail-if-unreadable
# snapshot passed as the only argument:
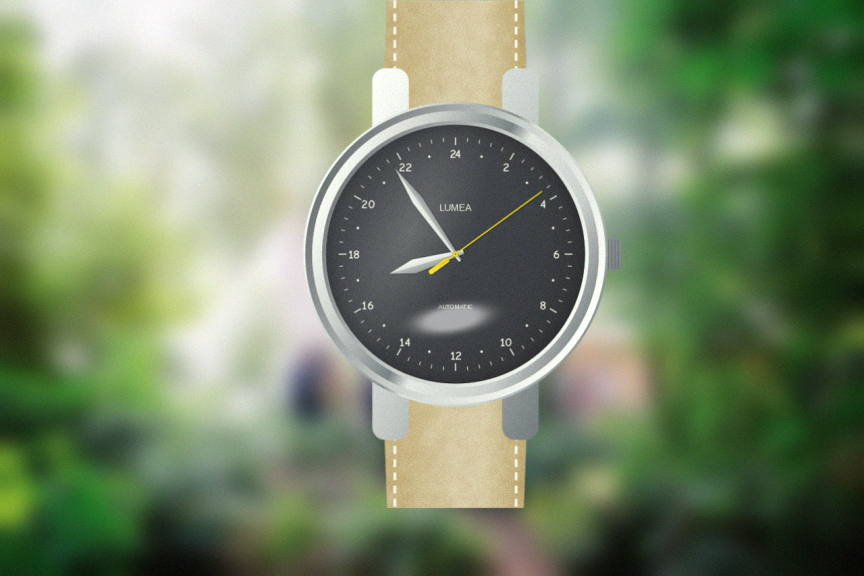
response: 16 h 54 min 09 s
